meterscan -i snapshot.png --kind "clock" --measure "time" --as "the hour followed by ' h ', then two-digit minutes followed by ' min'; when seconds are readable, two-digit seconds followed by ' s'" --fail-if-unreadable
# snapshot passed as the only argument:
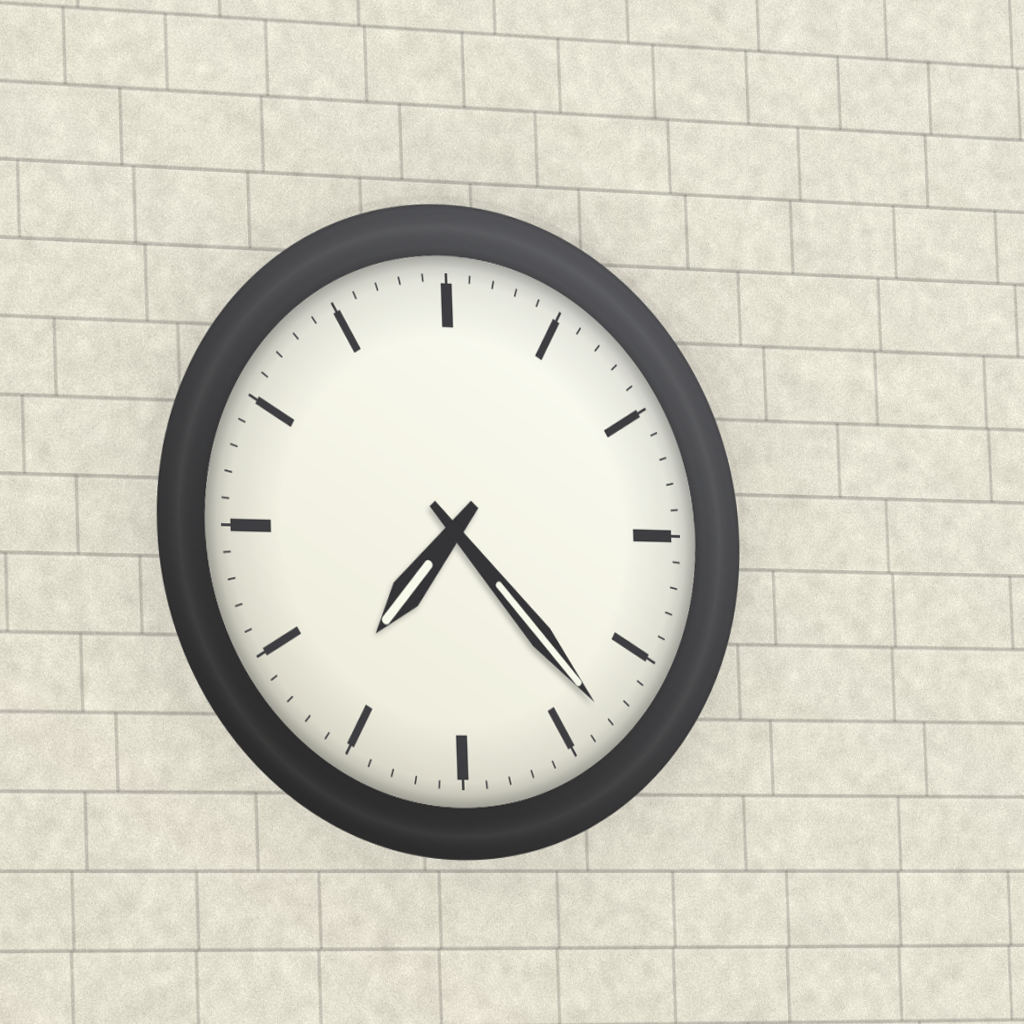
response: 7 h 23 min
